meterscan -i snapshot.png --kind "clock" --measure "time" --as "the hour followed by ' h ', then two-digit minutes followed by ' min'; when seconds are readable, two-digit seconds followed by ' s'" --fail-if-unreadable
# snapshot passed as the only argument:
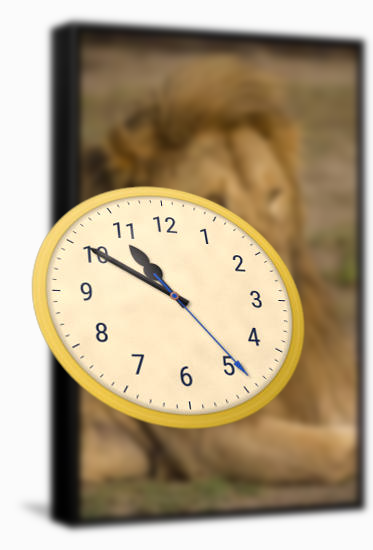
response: 10 h 50 min 24 s
